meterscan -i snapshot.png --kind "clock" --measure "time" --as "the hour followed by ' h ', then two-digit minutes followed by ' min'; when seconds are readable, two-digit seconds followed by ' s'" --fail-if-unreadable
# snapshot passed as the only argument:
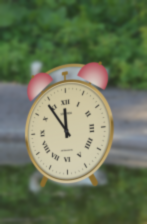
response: 11 h 54 min
